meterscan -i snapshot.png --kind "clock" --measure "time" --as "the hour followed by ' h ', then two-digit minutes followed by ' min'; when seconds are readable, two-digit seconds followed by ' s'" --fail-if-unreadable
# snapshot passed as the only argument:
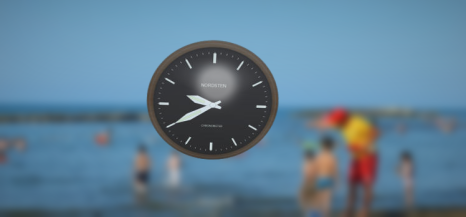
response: 9 h 40 min
